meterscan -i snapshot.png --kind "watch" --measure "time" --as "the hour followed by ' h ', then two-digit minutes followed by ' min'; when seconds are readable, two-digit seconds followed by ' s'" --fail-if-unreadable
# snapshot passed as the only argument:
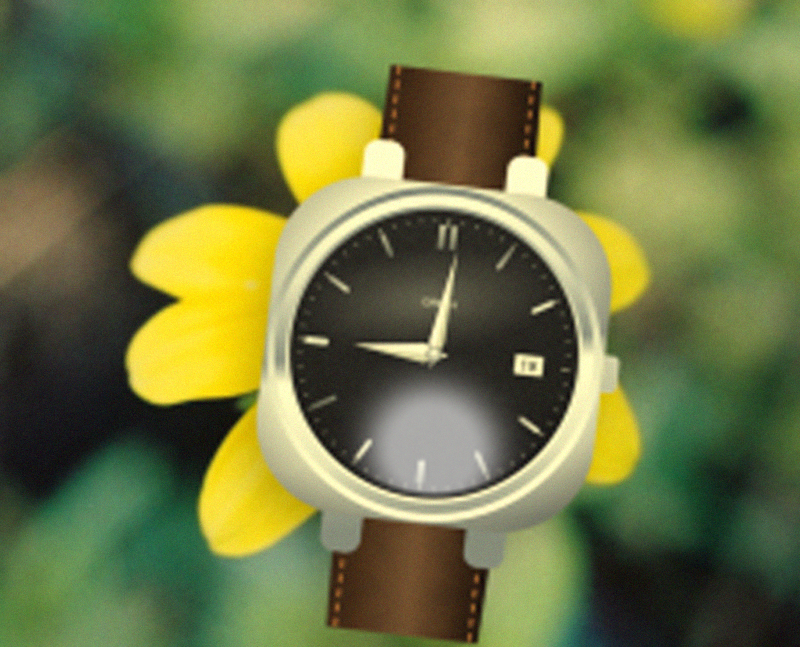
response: 9 h 01 min
